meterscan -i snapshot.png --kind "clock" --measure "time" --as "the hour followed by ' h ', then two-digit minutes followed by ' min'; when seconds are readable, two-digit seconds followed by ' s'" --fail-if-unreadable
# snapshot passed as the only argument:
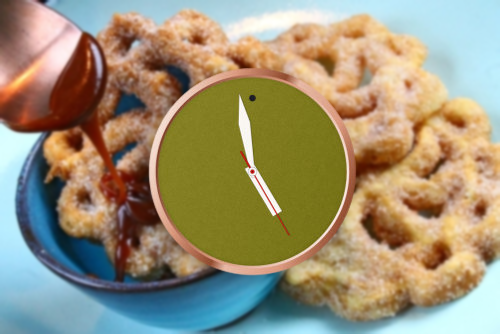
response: 4 h 58 min 25 s
